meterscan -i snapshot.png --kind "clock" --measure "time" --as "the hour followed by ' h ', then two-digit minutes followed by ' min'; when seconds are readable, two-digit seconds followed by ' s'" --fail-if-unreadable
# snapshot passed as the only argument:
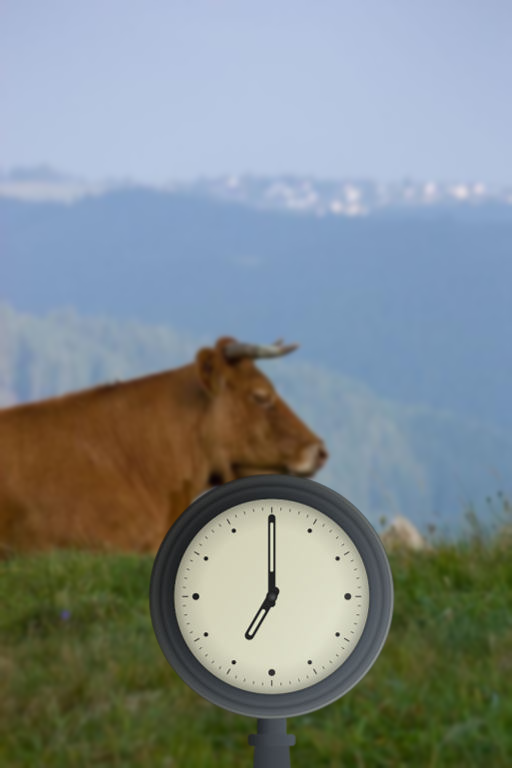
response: 7 h 00 min
